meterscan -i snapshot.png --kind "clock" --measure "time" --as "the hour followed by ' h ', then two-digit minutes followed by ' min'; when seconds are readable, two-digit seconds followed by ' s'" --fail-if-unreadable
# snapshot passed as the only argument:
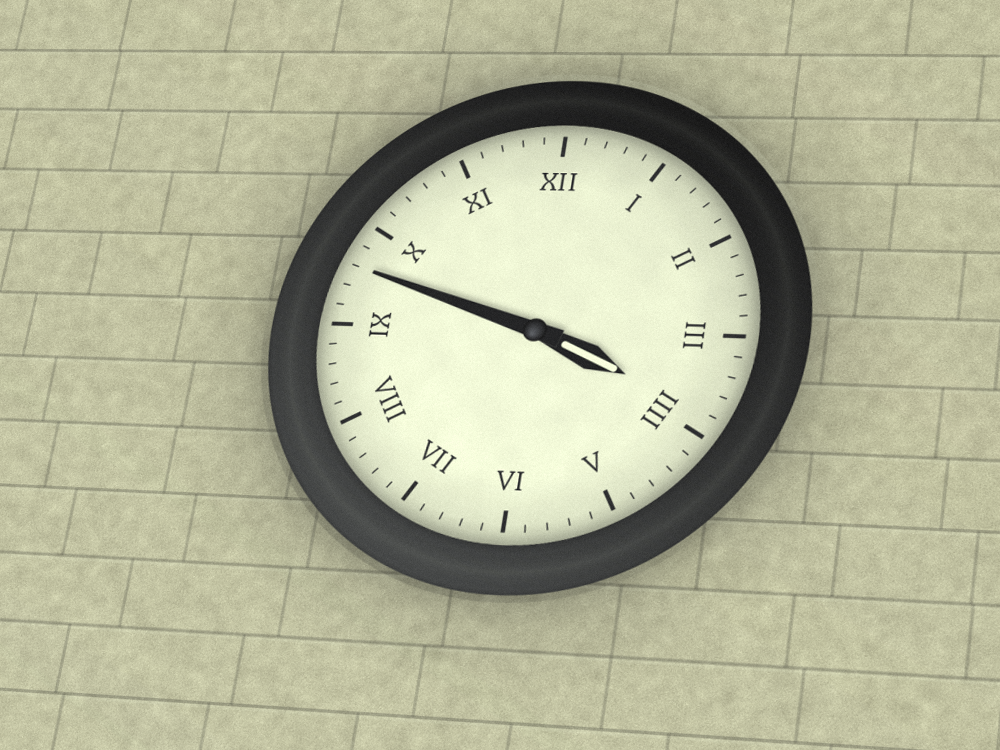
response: 3 h 48 min
